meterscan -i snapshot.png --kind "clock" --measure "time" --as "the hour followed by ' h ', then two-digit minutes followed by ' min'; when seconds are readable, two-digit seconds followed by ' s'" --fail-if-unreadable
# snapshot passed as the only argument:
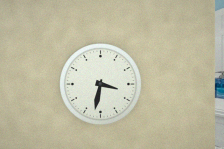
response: 3 h 32 min
